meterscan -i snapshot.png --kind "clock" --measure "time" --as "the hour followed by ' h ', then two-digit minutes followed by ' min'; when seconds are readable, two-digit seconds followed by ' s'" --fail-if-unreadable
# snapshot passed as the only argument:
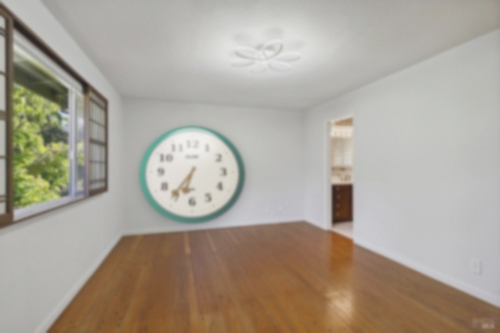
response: 6 h 36 min
